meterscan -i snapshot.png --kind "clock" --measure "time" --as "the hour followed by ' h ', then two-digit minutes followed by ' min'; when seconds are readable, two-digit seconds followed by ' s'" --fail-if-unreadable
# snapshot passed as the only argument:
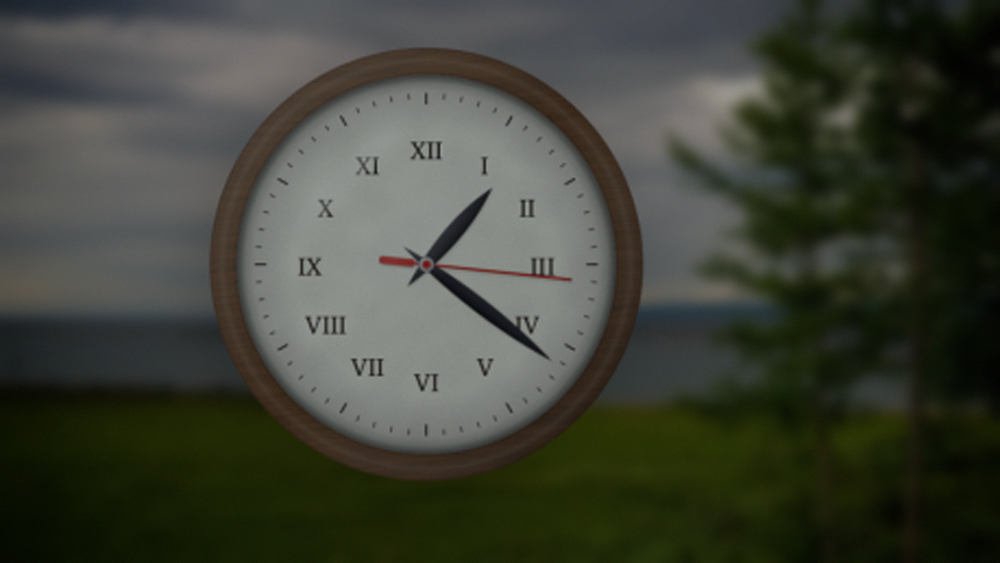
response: 1 h 21 min 16 s
